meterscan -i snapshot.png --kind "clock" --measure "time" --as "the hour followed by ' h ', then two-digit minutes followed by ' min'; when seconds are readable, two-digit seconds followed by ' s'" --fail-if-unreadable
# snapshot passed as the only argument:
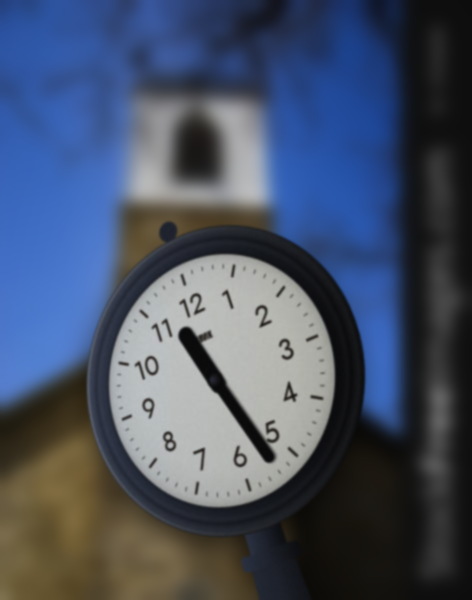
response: 11 h 27 min
